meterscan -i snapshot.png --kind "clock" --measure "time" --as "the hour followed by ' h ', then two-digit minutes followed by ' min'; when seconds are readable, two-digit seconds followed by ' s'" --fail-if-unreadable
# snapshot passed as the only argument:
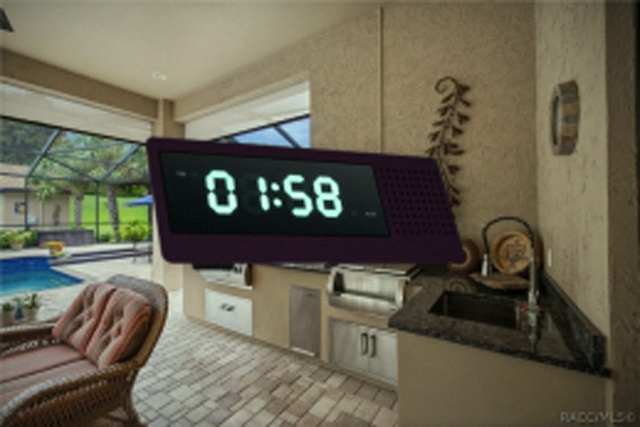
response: 1 h 58 min
